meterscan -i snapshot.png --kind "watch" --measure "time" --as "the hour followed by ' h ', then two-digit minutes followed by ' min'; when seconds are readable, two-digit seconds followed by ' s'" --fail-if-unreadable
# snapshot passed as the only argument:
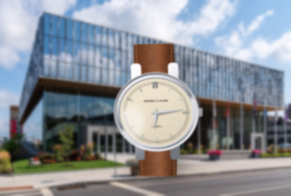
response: 6 h 14 min
